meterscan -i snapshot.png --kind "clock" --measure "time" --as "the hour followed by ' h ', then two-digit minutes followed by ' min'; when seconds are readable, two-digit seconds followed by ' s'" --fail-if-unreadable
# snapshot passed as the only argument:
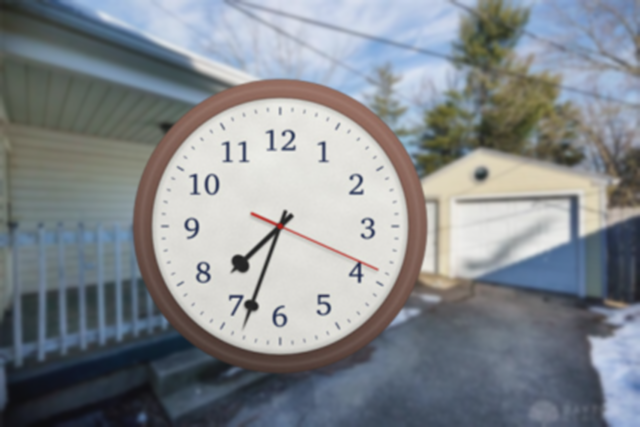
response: 7 h 33 min 19 s
